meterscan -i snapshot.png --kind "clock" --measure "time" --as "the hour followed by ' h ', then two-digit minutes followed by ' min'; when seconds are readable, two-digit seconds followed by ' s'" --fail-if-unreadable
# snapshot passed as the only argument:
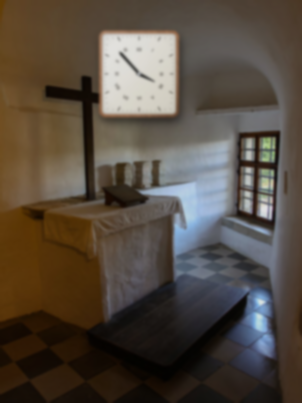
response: 3 h 53 min
